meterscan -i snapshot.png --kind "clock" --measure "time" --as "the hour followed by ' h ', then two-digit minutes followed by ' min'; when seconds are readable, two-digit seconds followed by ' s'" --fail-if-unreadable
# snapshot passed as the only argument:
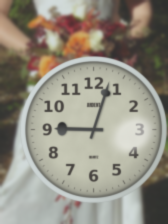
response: 9 h 03 min
